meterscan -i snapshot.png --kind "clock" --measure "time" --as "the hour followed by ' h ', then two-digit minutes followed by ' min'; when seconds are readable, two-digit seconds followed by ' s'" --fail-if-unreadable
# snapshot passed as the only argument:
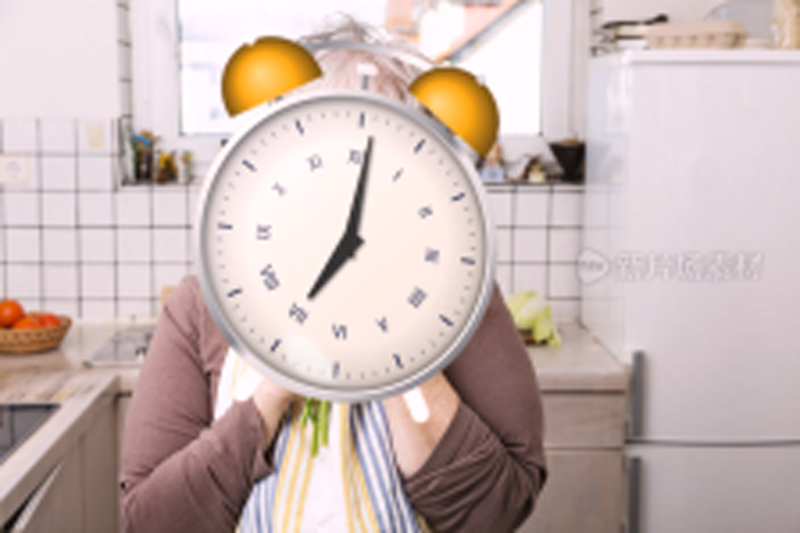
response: 7 h 01 min
